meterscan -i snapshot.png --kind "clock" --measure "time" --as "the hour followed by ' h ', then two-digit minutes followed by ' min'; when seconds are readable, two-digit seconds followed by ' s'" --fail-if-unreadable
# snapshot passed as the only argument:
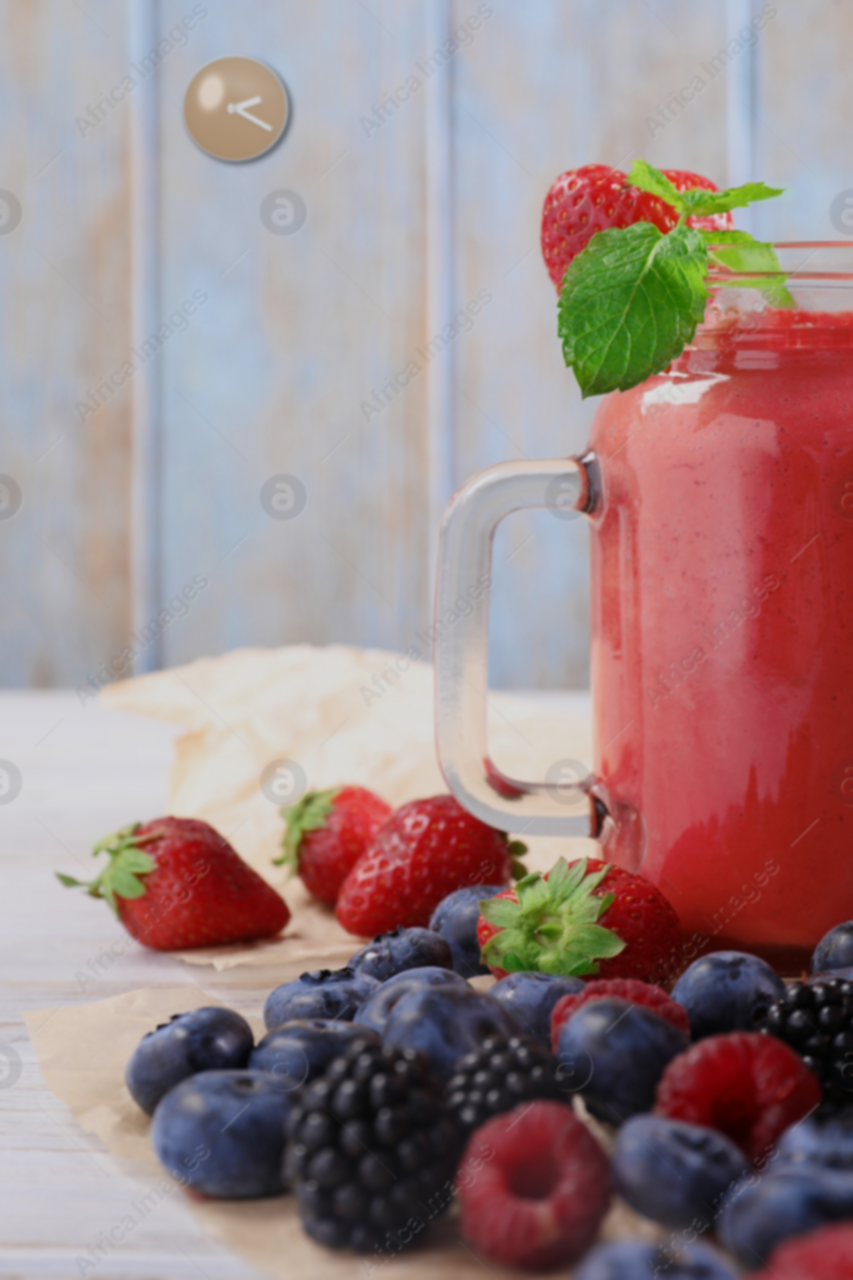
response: 2 h 20 min
